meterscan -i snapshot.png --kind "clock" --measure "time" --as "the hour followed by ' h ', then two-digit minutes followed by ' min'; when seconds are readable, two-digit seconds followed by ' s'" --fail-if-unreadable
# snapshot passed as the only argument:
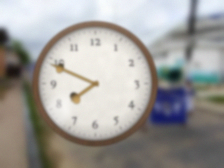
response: 7 h 49 min
